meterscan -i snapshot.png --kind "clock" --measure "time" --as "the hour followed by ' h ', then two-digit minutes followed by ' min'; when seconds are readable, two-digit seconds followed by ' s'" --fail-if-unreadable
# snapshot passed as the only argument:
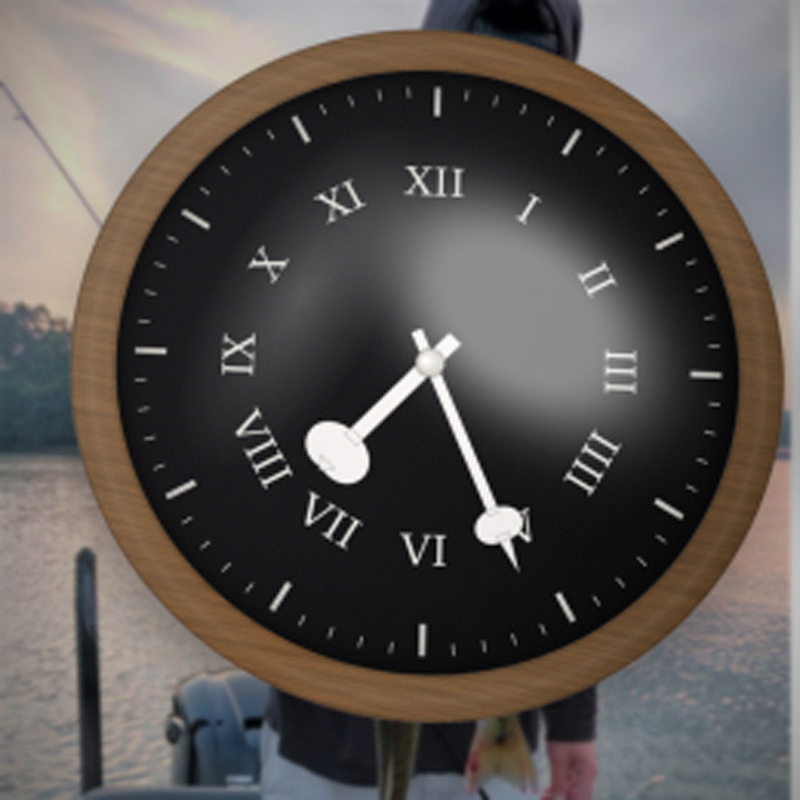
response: 7 h 26 min
